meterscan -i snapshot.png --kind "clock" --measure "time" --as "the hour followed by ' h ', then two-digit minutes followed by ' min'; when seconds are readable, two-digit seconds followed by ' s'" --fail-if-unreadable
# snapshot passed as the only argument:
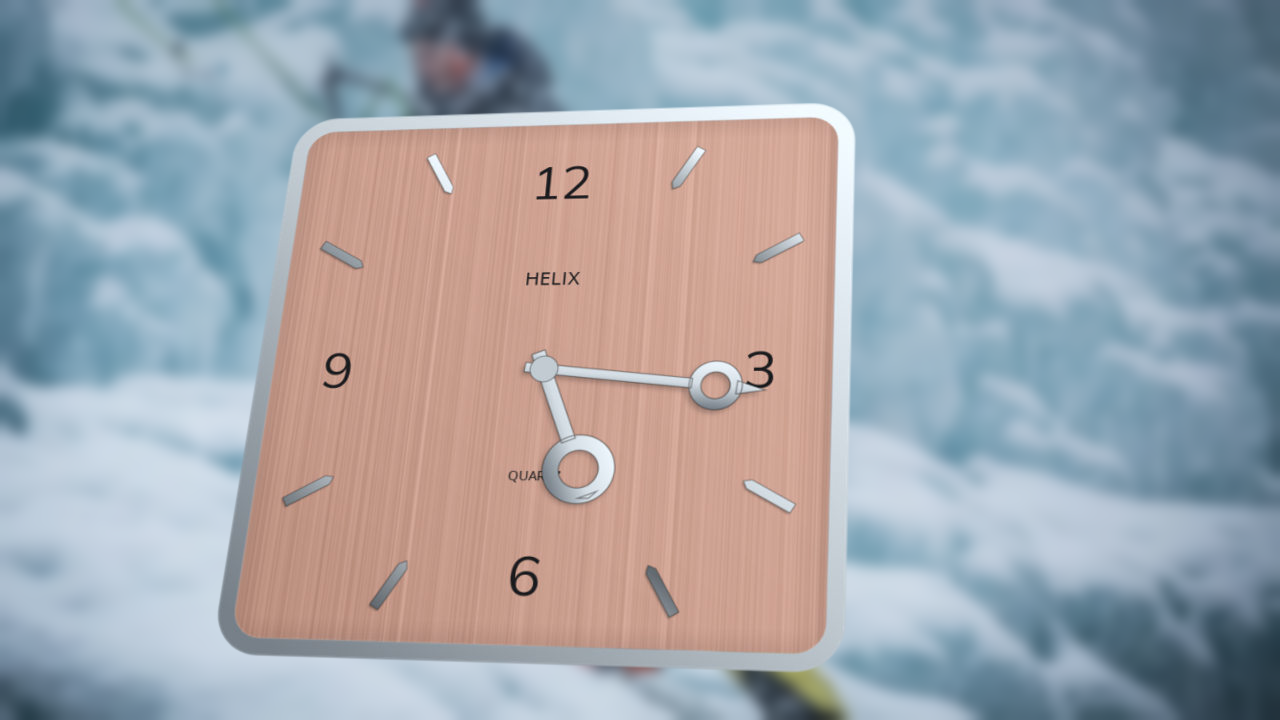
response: 5 h 16 min
